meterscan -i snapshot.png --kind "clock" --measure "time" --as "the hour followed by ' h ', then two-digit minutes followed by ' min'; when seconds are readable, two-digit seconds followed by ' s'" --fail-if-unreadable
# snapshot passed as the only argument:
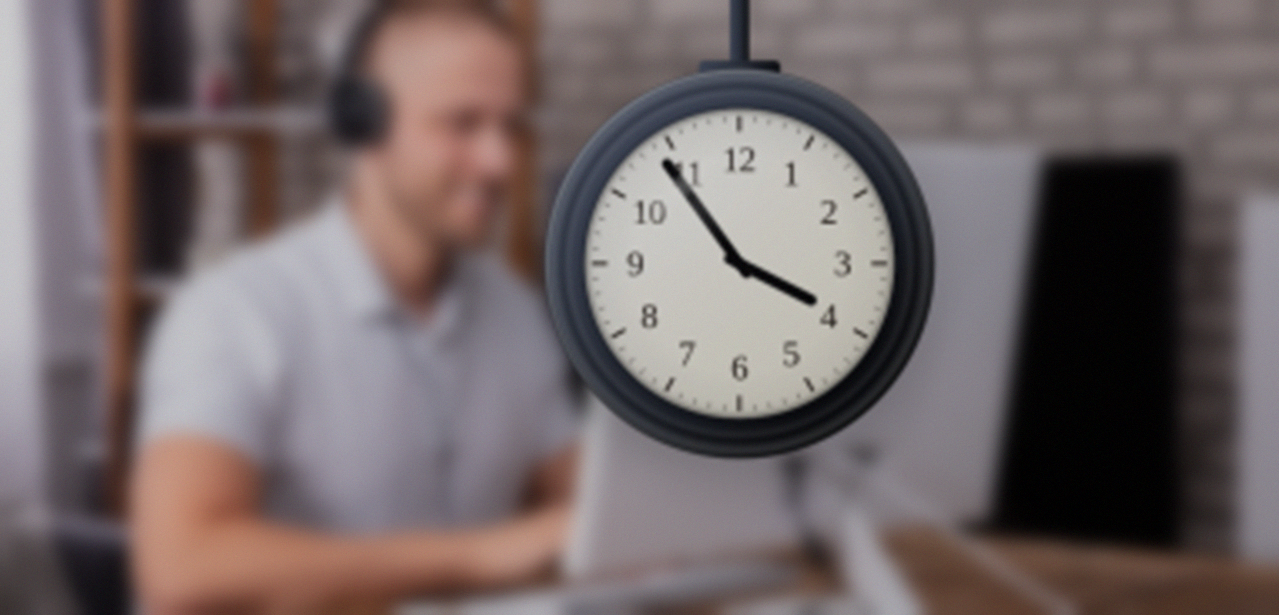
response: 3 h 54 min
